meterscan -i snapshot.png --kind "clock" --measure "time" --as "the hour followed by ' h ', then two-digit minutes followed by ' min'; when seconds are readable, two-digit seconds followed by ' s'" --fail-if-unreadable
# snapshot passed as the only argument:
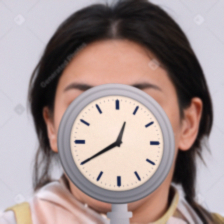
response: 12 h 40 min
